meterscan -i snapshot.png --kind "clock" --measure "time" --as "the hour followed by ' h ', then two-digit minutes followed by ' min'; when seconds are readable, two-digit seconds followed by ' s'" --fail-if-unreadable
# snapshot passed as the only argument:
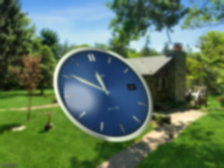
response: 11 h 51 min
